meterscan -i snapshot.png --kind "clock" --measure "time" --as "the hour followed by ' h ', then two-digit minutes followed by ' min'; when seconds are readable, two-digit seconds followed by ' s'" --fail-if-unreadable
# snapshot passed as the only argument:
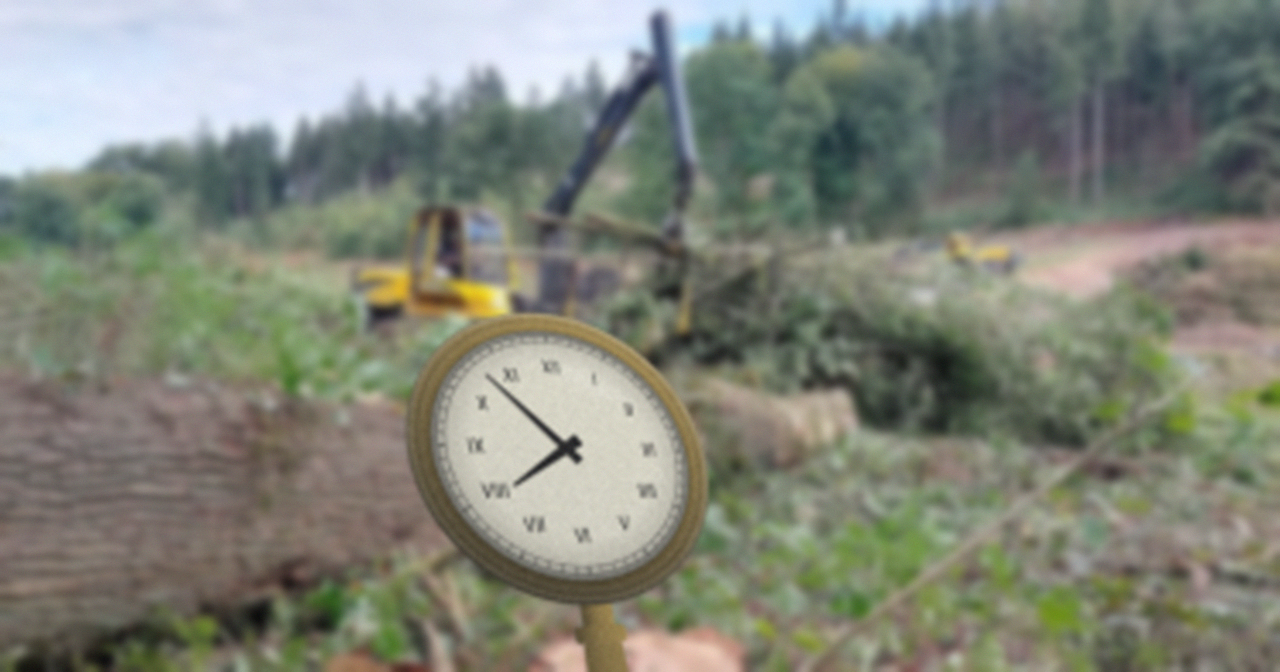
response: 7 h 53 min
